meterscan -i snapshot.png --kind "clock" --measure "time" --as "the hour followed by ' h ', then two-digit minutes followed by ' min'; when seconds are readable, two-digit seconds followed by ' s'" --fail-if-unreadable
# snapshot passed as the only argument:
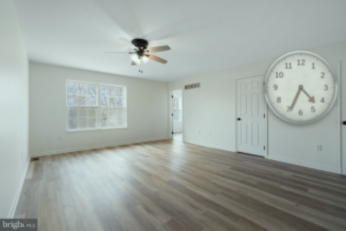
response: 4 h 34 min
